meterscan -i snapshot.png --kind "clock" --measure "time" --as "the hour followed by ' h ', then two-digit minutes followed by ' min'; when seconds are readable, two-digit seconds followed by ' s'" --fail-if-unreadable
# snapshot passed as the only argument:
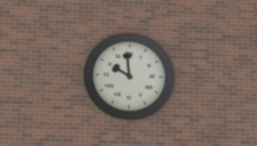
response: 9 h 59 min
